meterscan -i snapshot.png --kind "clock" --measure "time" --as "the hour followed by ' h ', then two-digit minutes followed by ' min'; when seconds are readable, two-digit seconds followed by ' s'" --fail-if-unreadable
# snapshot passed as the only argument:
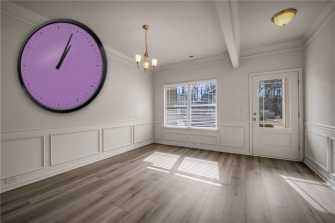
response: 1 h 04 min
